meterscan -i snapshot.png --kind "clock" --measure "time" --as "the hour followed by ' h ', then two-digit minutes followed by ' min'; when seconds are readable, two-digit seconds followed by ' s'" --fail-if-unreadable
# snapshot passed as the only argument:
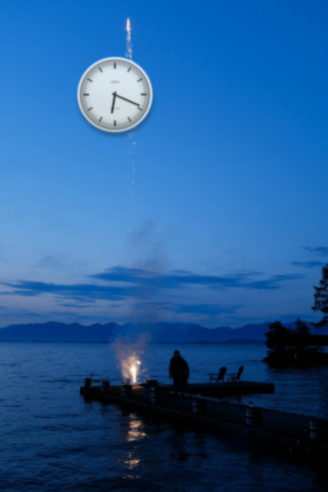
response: 6 h 19 min
